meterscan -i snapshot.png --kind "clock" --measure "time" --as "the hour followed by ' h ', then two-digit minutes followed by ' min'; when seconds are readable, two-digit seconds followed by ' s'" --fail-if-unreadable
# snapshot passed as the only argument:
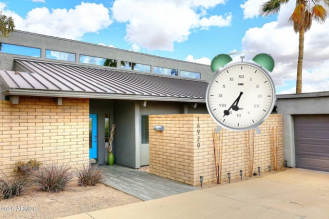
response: 6 h 36 min
